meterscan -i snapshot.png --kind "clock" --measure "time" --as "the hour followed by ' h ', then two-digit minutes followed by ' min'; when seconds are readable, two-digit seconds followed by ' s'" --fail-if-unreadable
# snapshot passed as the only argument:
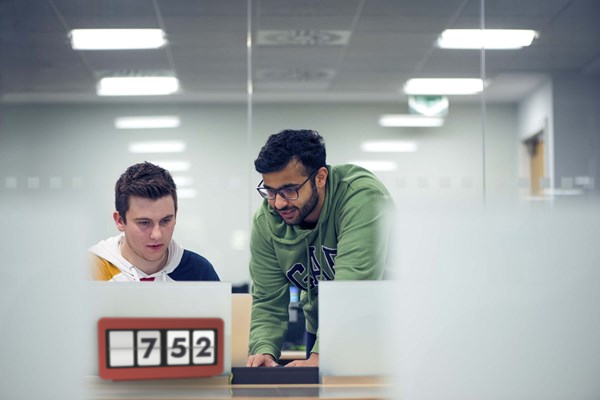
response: 7 h 52 min
